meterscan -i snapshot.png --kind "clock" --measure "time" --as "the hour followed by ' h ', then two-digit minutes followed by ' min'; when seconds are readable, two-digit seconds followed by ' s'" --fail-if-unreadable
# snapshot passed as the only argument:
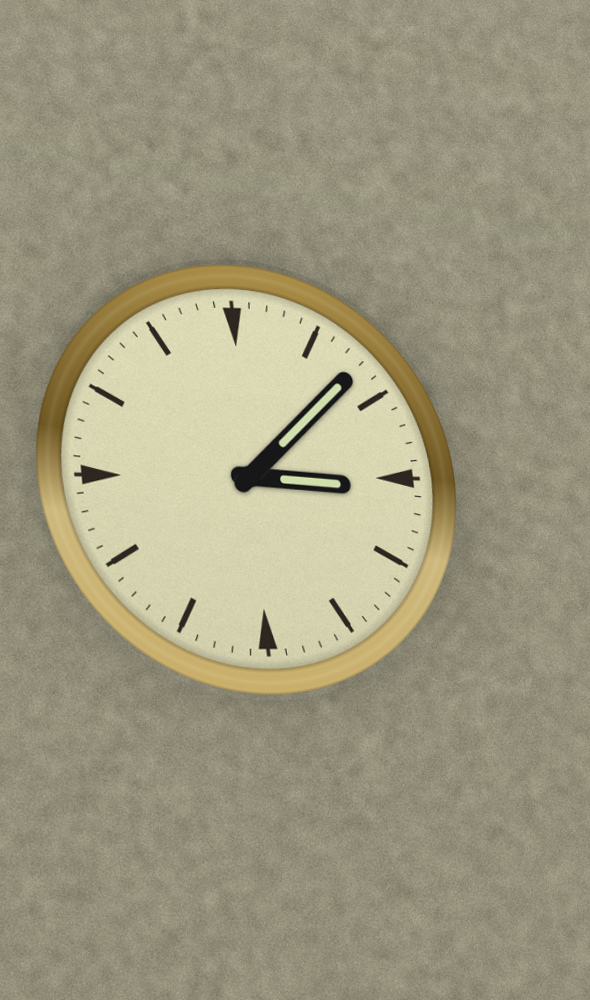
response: 3 h 08 min
